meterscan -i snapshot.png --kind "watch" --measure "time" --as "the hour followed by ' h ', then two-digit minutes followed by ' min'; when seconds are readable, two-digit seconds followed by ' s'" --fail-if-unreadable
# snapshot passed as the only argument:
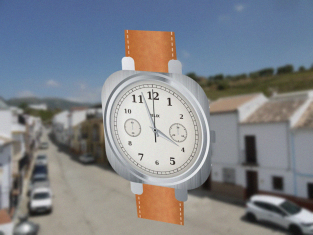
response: 3 h 57 min
